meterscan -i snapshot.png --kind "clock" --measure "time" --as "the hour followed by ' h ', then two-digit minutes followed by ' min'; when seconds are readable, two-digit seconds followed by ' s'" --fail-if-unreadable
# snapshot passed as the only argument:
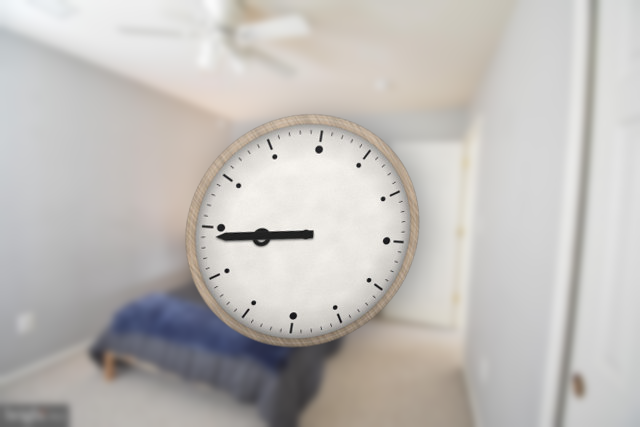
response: 8 h 44 min
